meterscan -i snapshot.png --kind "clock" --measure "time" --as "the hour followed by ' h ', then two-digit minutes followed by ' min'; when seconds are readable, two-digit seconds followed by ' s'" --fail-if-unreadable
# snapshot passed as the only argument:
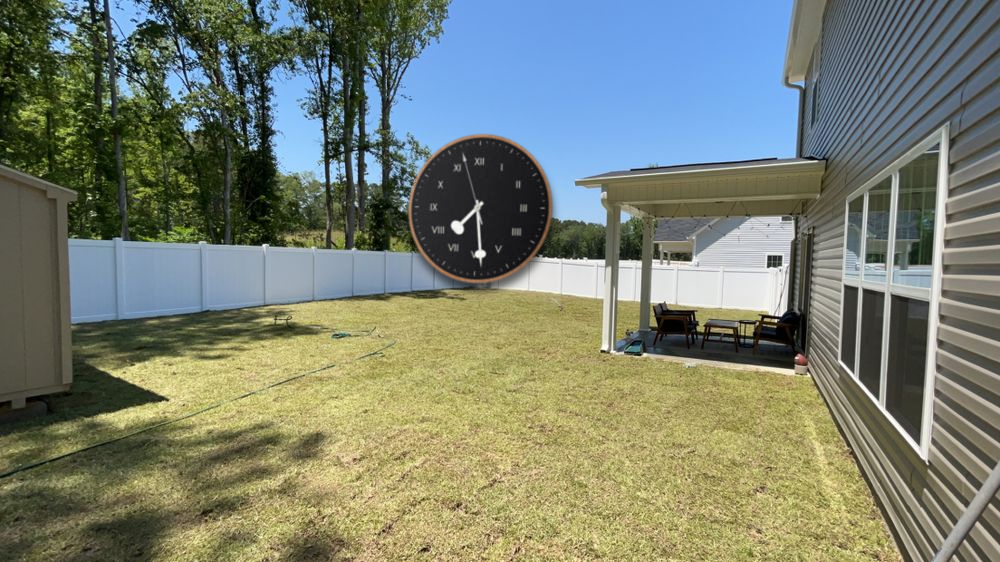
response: 7 h 28 min 57 s
